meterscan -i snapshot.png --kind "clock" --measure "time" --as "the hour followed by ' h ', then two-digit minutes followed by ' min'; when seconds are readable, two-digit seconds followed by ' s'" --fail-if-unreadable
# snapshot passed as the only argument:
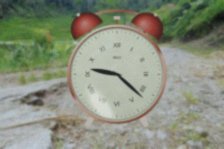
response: 9 h 22 min
